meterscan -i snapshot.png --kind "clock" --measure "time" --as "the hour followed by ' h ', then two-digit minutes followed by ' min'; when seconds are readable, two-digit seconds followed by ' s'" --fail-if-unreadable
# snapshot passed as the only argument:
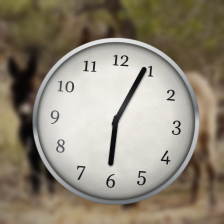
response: 6 h 04 min
